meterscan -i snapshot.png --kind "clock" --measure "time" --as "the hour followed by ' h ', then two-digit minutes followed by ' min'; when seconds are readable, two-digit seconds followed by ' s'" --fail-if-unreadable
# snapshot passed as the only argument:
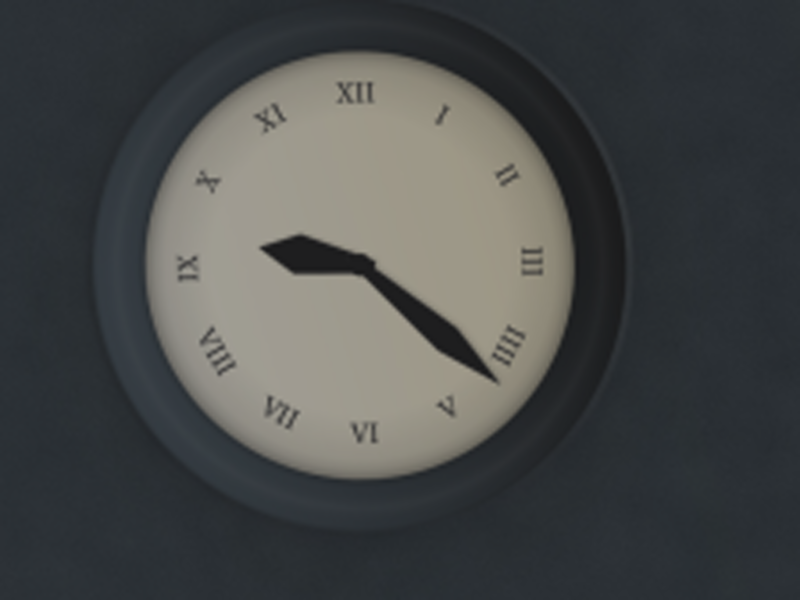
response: 9 h 22 min
